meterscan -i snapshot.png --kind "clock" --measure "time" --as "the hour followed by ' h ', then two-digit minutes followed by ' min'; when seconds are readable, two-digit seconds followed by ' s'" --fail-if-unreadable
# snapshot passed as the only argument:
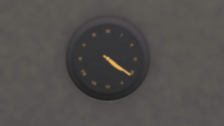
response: 4 h 21 min
